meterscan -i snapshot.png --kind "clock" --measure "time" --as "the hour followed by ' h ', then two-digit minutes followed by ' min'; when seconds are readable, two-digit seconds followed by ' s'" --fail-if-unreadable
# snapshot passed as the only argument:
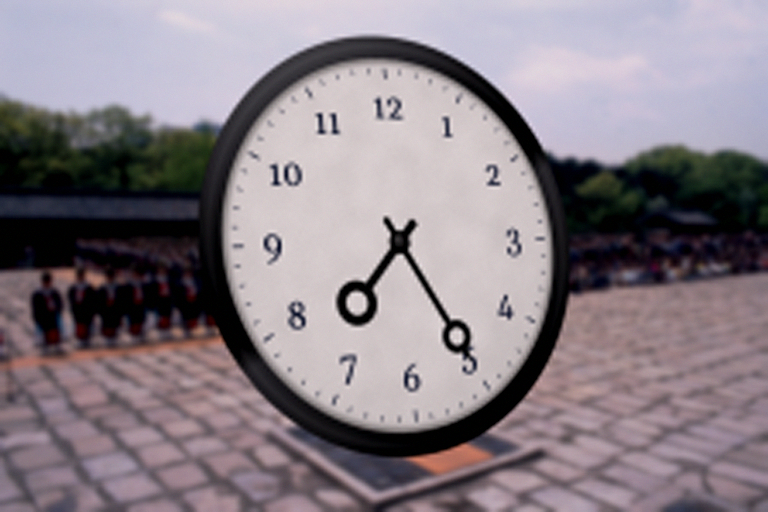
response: 7 h 25 min
